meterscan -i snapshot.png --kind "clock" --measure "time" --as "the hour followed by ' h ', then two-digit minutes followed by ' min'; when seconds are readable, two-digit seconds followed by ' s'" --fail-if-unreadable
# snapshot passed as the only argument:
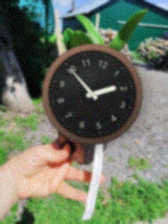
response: 1 h 50 min
